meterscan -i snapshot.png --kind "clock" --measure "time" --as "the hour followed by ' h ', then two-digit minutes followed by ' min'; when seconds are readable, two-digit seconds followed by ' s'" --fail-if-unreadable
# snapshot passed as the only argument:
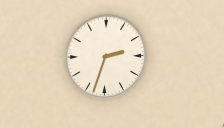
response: 2 h 33 min
